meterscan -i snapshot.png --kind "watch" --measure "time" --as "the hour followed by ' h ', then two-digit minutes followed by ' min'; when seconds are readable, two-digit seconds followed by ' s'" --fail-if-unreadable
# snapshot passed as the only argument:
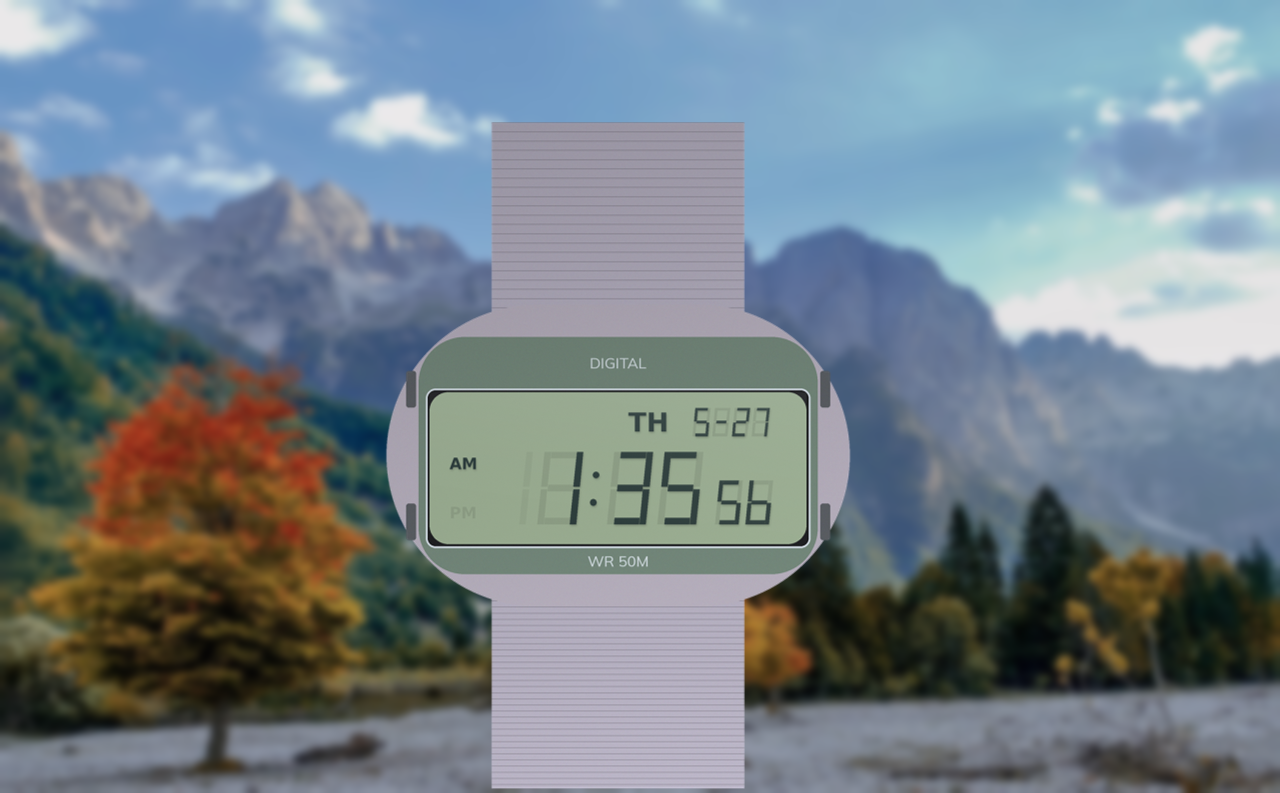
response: 1 h 35 min 56 s
